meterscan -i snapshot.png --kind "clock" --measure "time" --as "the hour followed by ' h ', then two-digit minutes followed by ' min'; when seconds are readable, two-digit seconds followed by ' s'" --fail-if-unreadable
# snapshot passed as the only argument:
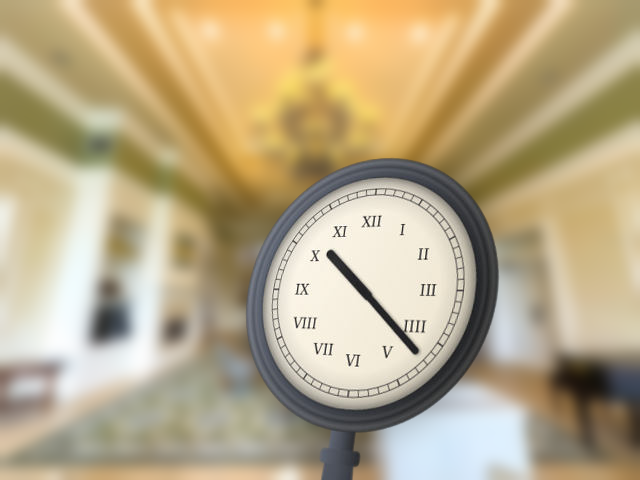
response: 10 h 22 min
